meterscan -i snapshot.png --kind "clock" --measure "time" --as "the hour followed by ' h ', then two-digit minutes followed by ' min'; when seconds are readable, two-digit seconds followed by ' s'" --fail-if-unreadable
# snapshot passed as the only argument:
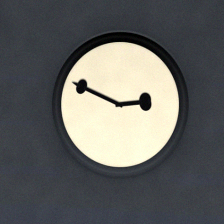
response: 2 h 49 min
